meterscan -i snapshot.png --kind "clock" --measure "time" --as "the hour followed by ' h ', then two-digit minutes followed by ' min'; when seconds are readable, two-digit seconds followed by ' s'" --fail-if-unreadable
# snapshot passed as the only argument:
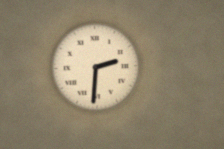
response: 2 h 31 min
